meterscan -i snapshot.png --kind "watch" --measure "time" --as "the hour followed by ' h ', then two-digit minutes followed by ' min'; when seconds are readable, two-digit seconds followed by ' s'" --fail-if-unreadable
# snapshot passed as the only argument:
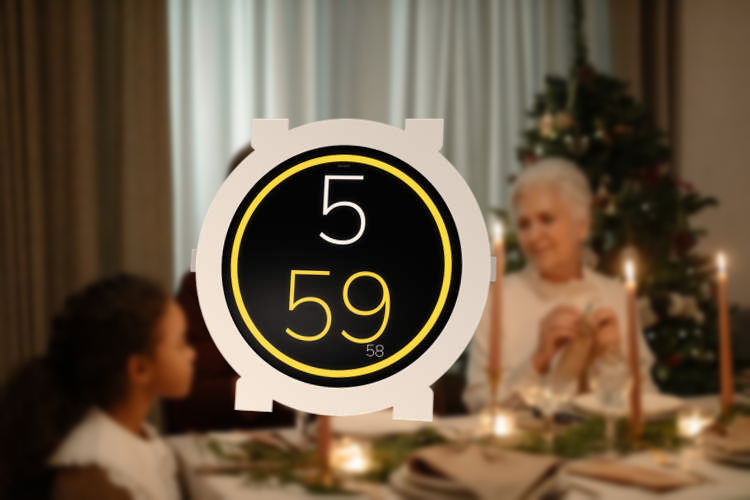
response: 5 h 59 min 58 s
